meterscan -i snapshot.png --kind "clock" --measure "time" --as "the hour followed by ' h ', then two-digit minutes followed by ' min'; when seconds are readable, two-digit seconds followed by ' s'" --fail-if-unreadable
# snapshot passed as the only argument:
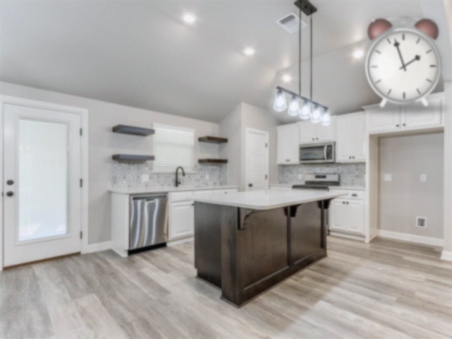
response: 1 h 57 min
